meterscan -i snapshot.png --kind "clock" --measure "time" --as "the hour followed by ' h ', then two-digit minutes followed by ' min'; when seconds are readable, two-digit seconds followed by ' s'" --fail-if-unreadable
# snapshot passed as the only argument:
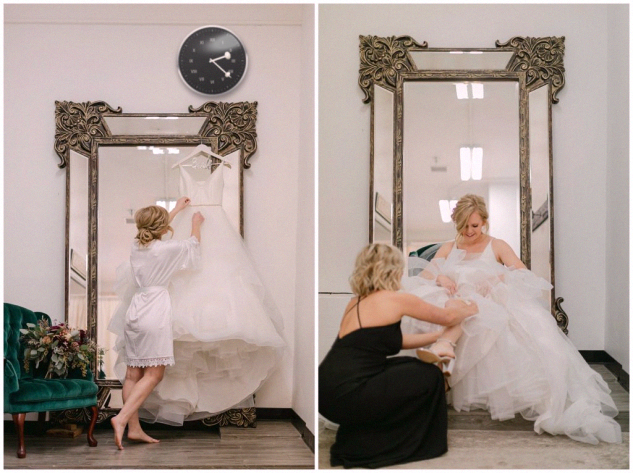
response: 2 h 22 min
